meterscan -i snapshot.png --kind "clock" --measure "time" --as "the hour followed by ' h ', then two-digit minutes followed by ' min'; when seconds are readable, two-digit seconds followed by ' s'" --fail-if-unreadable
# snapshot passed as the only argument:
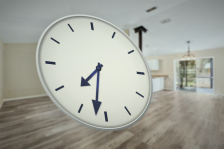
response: 7 h 32 min
